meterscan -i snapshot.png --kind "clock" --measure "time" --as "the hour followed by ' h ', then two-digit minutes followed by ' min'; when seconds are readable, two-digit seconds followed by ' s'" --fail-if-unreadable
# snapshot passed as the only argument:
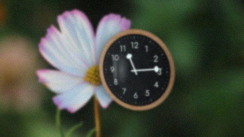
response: 11 h 14 min
